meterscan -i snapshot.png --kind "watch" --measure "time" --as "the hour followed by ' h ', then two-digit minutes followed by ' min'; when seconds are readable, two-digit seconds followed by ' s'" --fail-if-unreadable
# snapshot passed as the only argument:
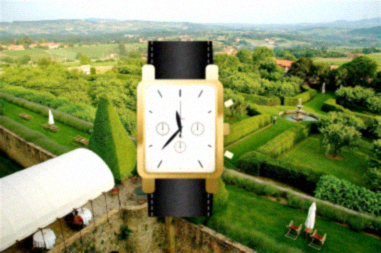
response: 11 h 37 min
